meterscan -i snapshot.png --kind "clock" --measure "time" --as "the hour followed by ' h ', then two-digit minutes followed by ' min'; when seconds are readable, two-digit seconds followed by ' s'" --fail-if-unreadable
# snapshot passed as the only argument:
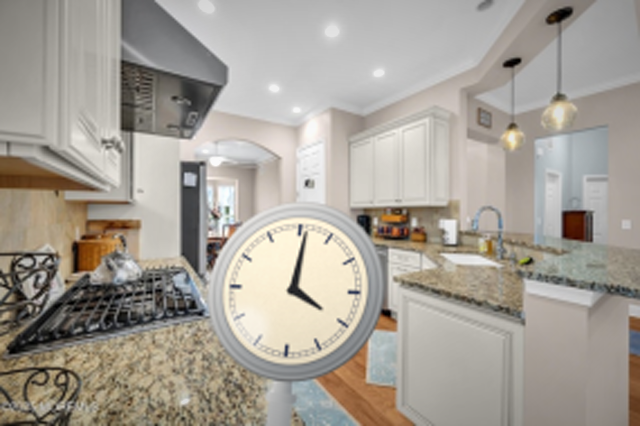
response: 4 h 01 min
